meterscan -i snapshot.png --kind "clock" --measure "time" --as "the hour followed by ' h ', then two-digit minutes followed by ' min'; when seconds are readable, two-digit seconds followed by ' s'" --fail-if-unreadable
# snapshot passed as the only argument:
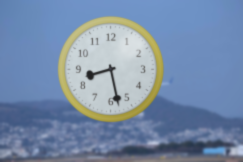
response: 8 h 28 min
